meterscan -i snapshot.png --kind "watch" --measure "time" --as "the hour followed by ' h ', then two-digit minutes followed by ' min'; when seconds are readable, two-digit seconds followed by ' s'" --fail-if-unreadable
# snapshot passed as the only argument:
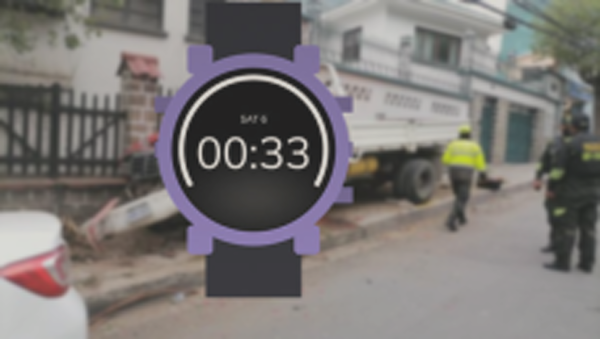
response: 0 h 33 min
